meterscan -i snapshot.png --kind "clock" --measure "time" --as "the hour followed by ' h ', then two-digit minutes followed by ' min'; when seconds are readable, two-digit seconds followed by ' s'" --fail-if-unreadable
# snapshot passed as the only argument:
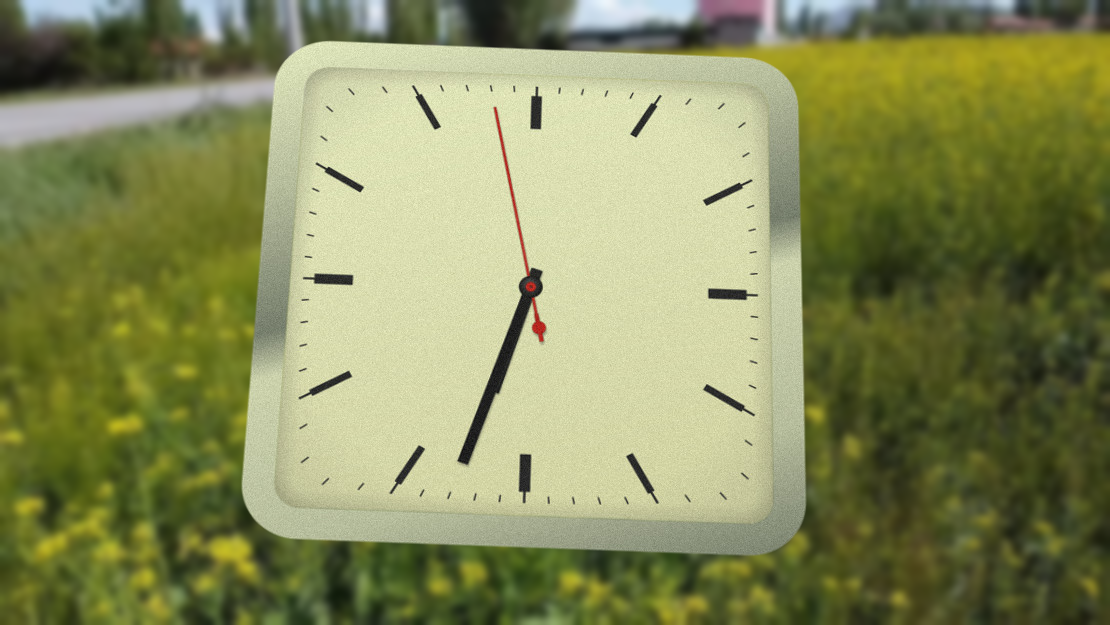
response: 6 h 32 min 58 s
